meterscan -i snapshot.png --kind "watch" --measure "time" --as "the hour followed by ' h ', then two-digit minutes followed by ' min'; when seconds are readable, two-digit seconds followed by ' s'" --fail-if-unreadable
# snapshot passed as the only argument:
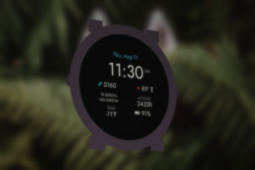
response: 11 h 30 min
